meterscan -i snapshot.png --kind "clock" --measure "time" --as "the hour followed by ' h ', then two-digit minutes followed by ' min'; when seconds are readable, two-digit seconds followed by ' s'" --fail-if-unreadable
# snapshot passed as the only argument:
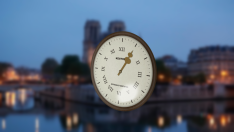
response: 1 h 05 min
